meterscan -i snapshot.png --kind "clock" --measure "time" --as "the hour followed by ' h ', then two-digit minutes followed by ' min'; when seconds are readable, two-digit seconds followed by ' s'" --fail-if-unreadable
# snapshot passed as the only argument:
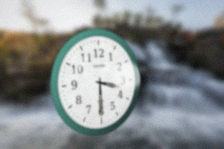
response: 3 h 30 min
